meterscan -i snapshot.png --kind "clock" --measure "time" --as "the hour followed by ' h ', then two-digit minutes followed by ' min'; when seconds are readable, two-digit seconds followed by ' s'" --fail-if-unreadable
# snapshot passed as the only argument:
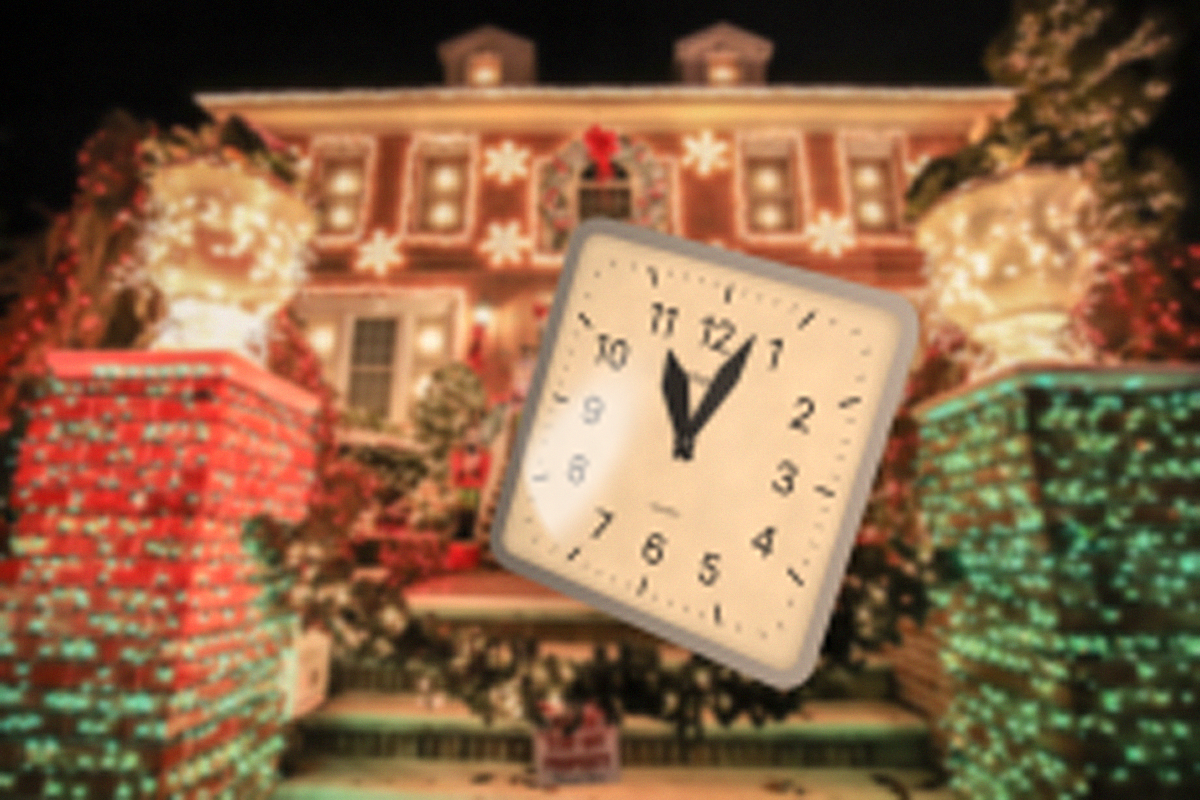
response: 11 h 03 min
